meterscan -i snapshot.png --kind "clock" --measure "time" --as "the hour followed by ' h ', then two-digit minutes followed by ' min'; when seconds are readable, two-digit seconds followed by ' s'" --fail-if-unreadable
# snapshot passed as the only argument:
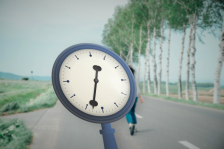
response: 12 h 33 min
